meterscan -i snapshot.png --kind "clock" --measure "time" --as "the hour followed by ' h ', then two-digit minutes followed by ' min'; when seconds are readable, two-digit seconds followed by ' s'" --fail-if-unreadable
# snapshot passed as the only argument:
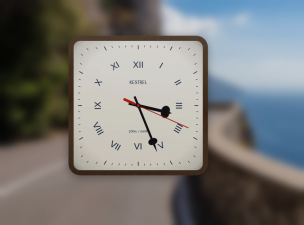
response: 3 h 26 min 19 s
